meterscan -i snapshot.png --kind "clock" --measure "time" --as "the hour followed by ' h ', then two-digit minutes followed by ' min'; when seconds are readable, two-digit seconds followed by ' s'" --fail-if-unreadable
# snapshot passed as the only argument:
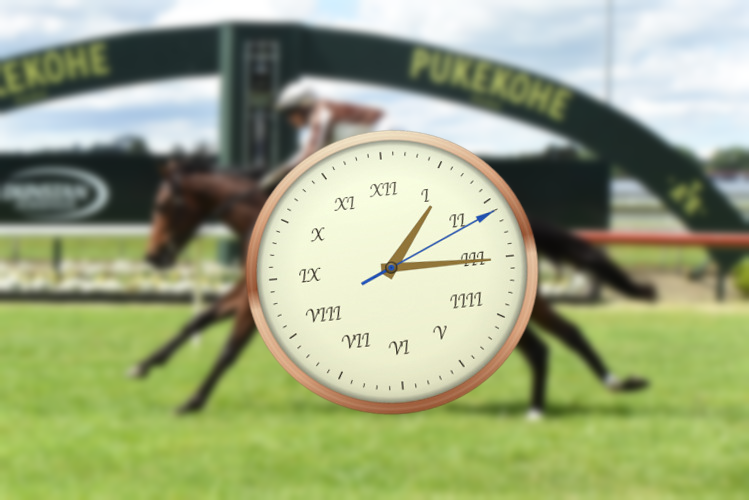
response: 1 h 15 min 11 s
